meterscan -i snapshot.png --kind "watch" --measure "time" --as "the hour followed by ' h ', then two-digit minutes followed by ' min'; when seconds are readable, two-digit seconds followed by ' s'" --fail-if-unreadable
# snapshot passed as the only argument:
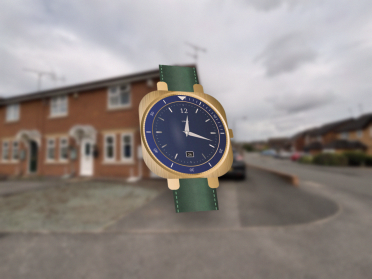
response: 12 h 18 min
